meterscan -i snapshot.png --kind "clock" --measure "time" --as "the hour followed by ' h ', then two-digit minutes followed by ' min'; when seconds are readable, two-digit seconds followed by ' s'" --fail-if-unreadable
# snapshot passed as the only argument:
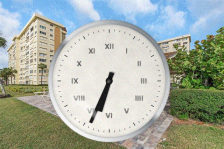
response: 6 h 34 min
